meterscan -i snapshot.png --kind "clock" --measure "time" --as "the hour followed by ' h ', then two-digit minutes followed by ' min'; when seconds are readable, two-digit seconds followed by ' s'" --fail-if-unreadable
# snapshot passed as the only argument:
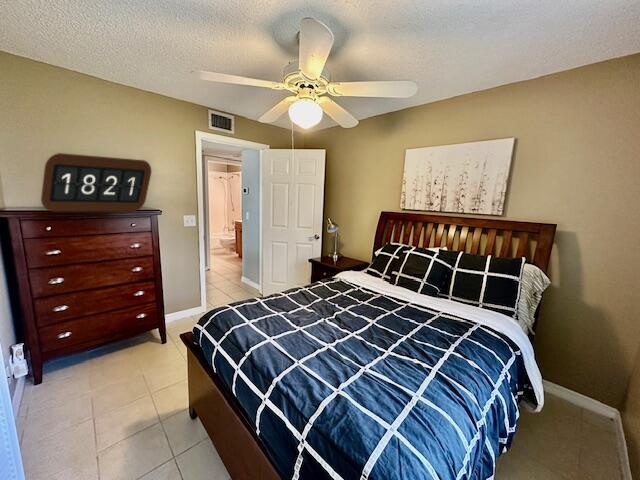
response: 18 h 21 min
